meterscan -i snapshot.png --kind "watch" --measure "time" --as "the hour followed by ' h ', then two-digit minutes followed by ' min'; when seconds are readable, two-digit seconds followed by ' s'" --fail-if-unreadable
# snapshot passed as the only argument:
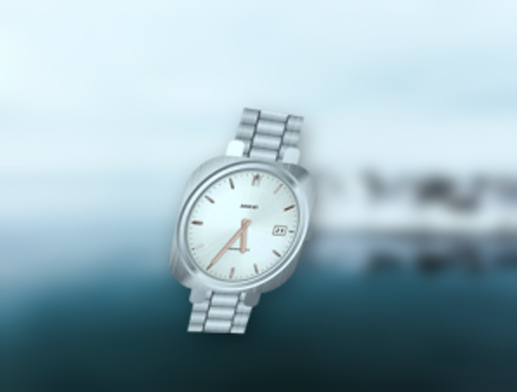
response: 5 h 35 min
